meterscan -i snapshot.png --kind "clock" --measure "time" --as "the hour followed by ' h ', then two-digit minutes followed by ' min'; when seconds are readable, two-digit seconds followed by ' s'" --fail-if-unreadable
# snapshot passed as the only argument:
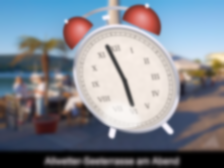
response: 5 h 58 min
